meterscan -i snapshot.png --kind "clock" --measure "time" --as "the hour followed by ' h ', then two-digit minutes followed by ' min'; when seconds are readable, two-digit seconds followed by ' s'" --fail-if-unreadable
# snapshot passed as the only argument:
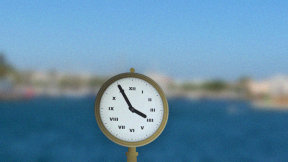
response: 3 h 55 min
